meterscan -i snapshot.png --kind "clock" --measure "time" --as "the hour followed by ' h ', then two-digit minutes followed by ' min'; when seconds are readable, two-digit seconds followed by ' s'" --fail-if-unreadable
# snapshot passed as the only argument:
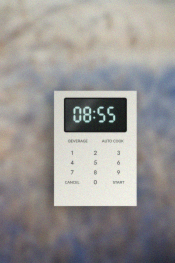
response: 8 h 55 min
